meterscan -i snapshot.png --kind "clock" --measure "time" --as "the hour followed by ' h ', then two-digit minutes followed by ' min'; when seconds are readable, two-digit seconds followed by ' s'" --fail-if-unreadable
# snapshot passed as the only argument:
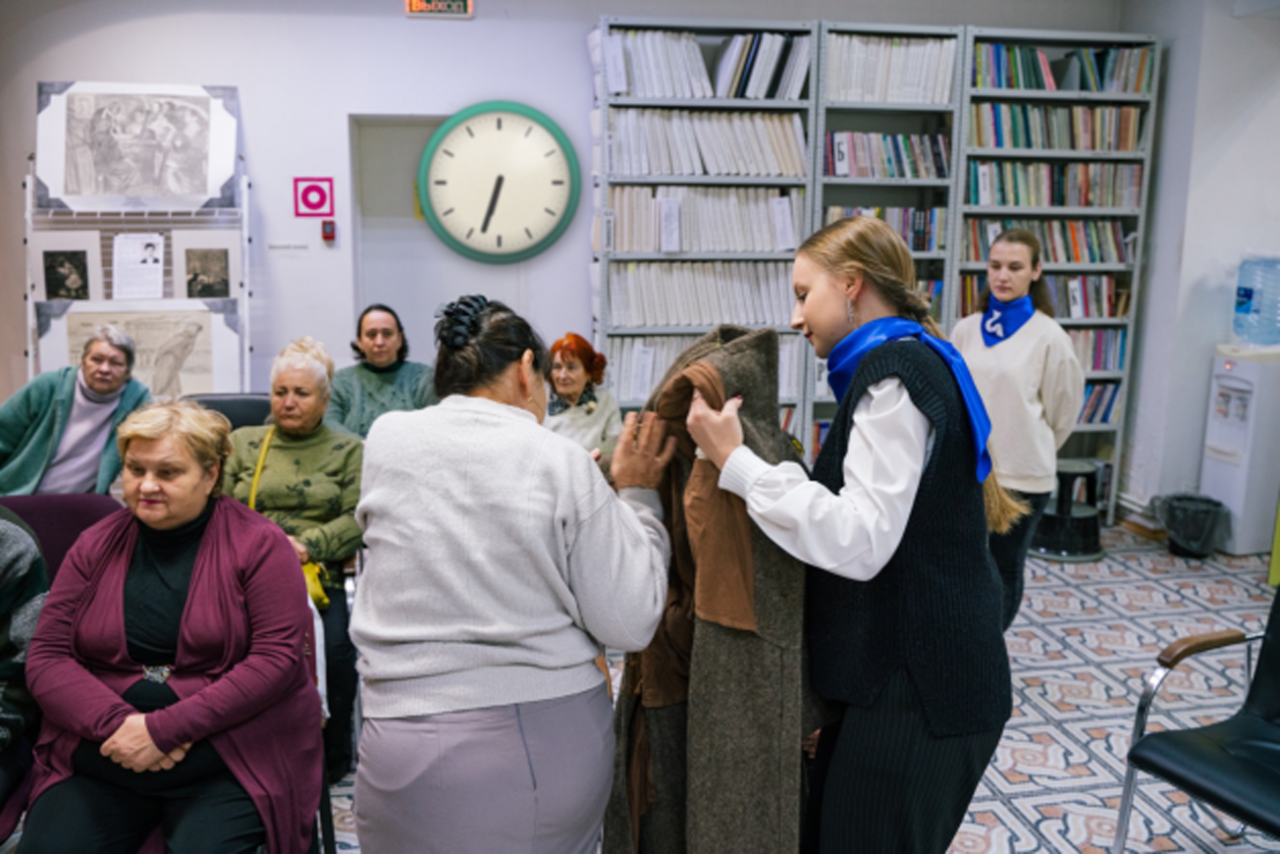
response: 6 h 33 min
